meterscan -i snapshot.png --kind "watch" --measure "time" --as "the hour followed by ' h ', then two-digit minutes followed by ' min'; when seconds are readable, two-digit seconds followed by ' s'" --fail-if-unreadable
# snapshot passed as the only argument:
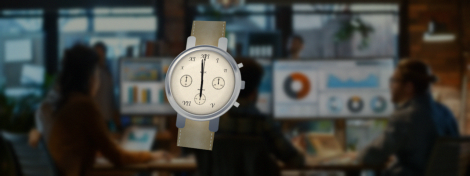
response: 5 h 59 min
